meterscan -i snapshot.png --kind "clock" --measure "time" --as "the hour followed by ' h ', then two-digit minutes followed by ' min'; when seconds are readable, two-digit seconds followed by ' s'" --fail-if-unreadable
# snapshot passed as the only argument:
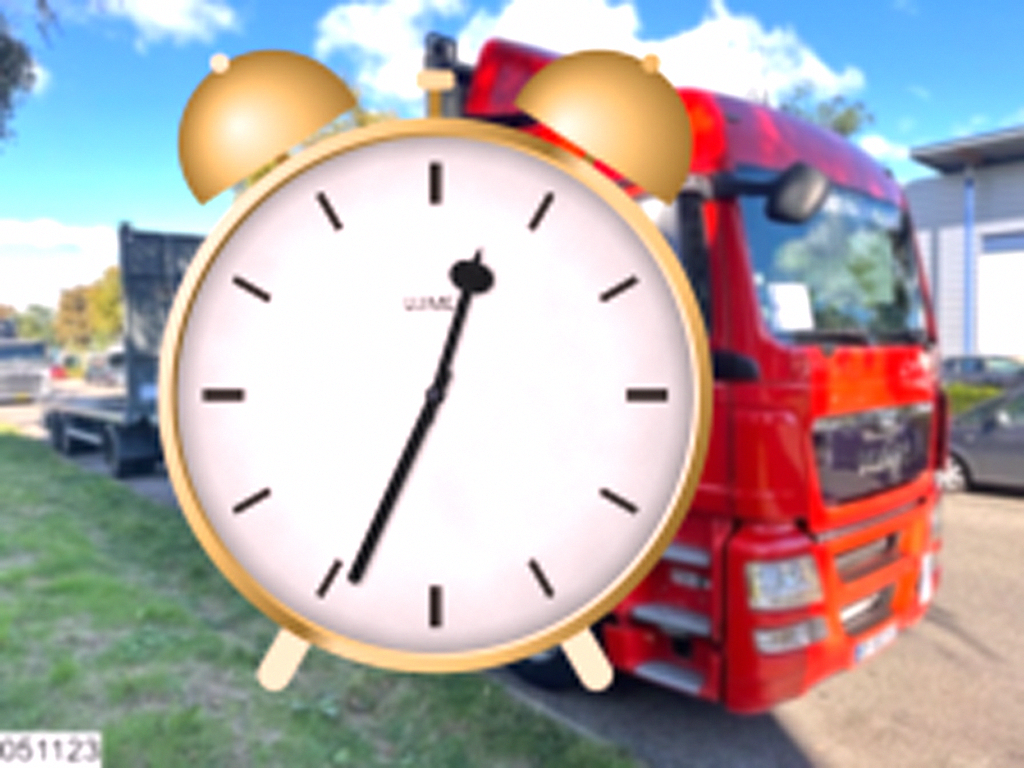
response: 12 h 34 min
